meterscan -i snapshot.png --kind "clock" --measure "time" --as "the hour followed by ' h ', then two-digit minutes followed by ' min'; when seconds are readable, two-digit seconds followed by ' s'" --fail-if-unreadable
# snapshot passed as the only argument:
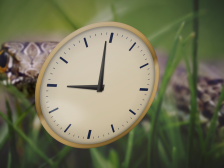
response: 8 h 59 min
